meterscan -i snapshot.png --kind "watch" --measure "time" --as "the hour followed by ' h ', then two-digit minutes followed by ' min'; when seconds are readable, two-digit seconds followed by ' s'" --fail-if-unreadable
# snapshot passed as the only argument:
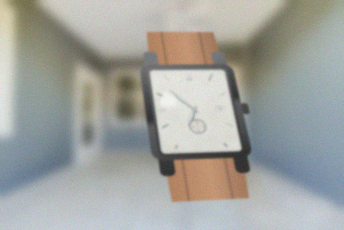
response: 6 h 53 min
